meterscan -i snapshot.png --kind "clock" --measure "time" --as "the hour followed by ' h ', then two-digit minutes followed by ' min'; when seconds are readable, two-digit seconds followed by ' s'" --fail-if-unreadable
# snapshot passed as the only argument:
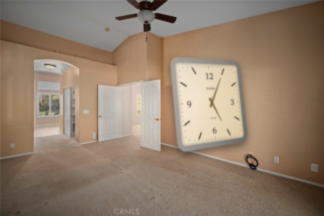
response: 5 h 05 min
